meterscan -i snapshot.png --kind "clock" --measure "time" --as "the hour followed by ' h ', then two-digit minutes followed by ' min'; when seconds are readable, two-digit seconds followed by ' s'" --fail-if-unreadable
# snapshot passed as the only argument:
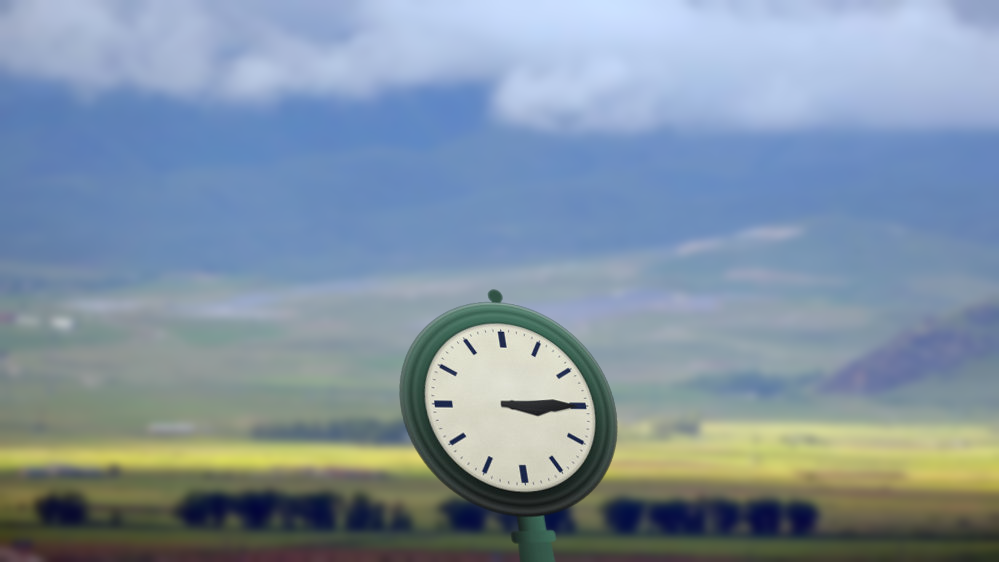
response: 3 h 15 min
